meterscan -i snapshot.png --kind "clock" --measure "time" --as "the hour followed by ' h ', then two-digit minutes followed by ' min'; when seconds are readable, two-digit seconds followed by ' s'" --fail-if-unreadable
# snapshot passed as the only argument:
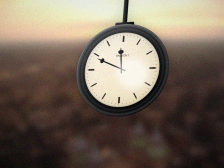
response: 11 h 49 min
